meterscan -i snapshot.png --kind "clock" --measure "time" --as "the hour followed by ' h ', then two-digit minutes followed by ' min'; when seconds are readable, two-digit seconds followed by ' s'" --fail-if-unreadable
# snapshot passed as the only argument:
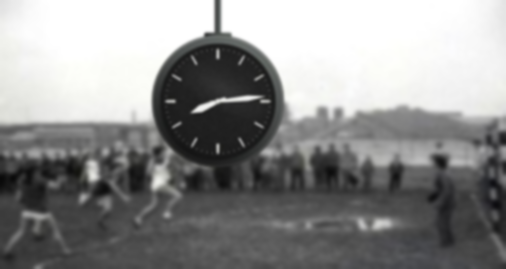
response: 8 h 14 min
